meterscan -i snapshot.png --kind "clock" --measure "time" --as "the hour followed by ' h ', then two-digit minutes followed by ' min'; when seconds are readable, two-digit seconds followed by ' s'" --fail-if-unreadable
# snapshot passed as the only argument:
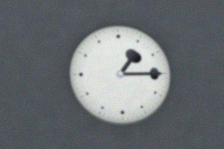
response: 1 h 15 min
